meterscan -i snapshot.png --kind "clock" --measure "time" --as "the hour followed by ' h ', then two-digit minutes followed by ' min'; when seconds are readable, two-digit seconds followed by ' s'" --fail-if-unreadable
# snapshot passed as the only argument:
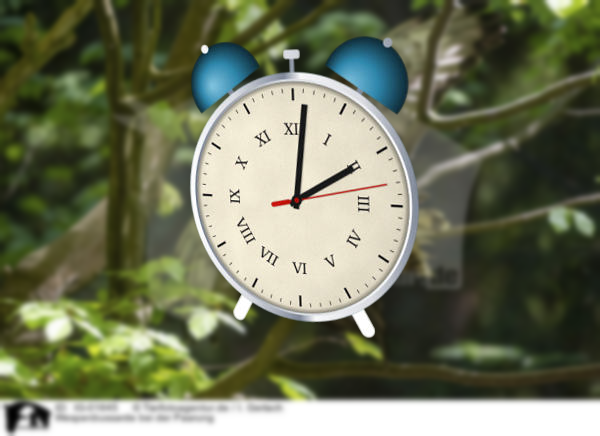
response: 2 h 01 min 13 s
